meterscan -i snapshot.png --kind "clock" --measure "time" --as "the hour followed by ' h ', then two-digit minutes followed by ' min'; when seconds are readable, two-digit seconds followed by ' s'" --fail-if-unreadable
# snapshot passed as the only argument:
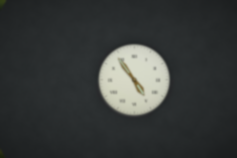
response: 4 h 54 min
